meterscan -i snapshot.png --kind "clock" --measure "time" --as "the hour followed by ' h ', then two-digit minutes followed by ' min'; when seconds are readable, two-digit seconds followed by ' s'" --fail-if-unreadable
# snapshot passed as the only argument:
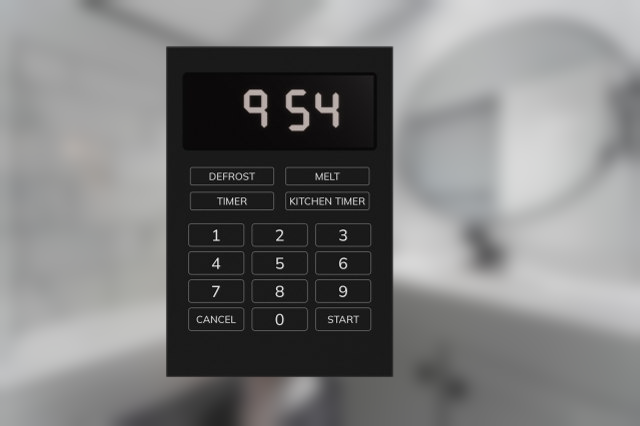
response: 9 h 54 min
